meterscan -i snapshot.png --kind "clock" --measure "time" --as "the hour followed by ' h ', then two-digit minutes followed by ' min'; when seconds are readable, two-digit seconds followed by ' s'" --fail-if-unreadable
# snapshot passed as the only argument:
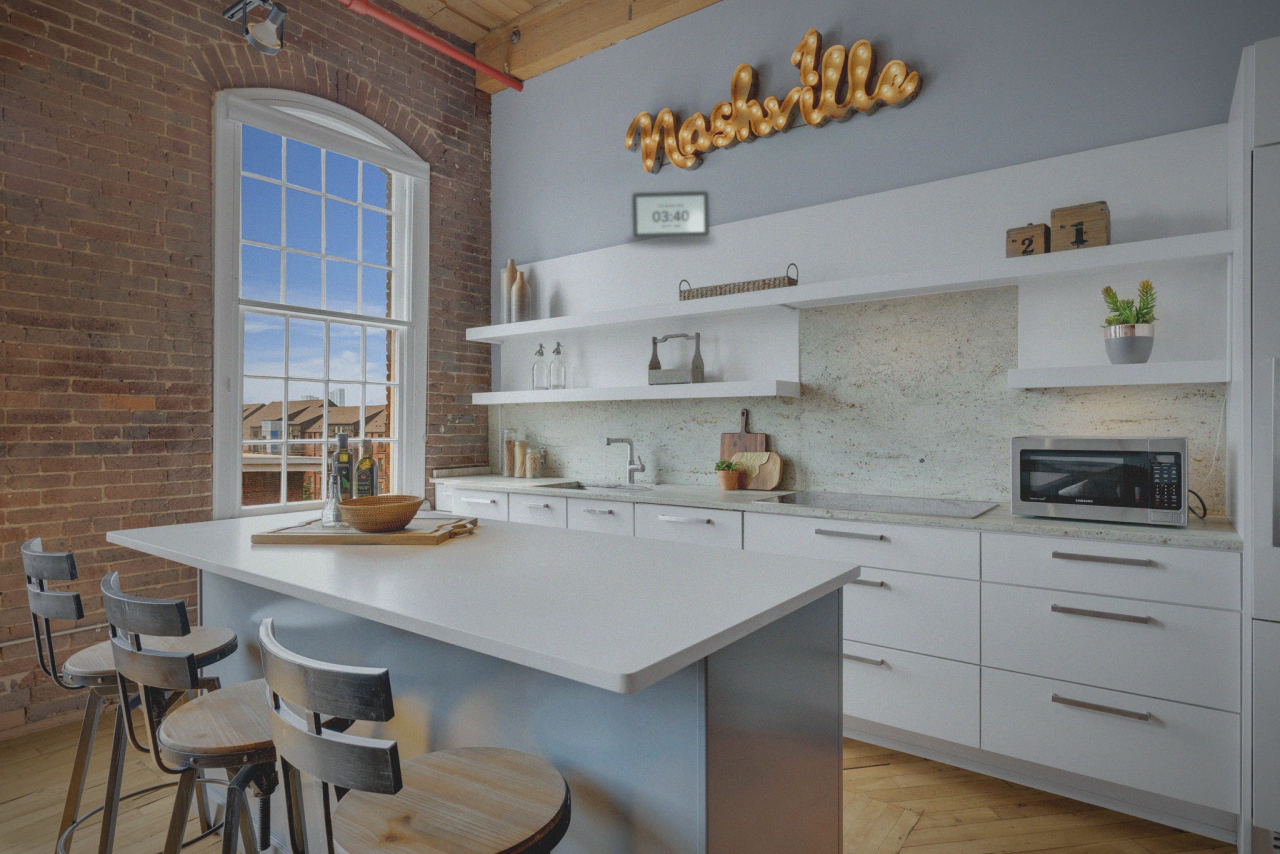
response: 3 h 40 min
